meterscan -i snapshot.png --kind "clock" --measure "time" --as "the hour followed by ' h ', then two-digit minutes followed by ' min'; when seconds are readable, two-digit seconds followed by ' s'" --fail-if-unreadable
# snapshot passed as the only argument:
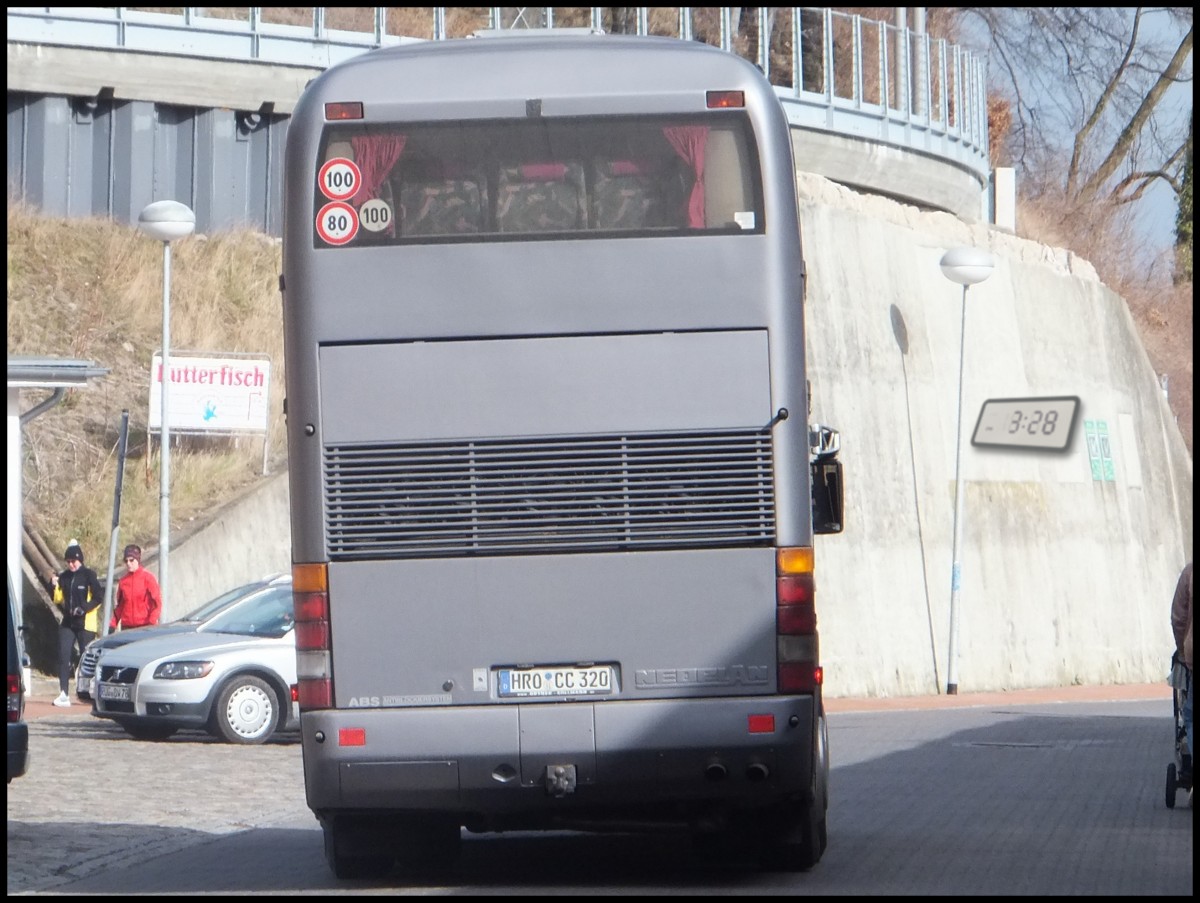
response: 3 h 28 min
